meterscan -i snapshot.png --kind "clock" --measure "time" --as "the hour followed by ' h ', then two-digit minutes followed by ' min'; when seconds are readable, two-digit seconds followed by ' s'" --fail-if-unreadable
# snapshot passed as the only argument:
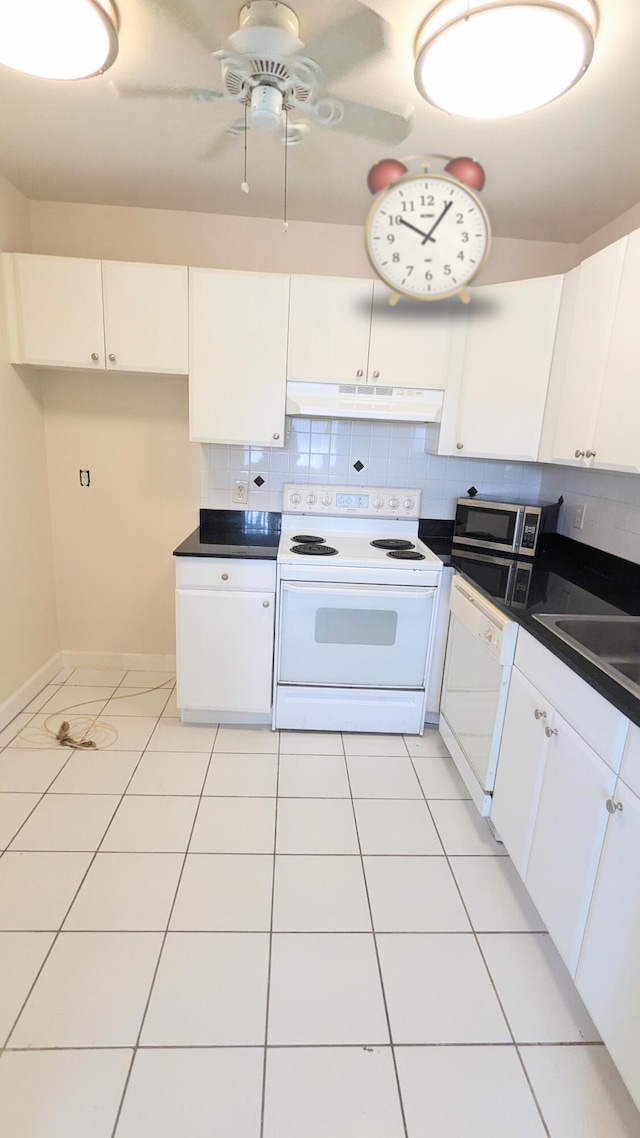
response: 10 h 06 min
